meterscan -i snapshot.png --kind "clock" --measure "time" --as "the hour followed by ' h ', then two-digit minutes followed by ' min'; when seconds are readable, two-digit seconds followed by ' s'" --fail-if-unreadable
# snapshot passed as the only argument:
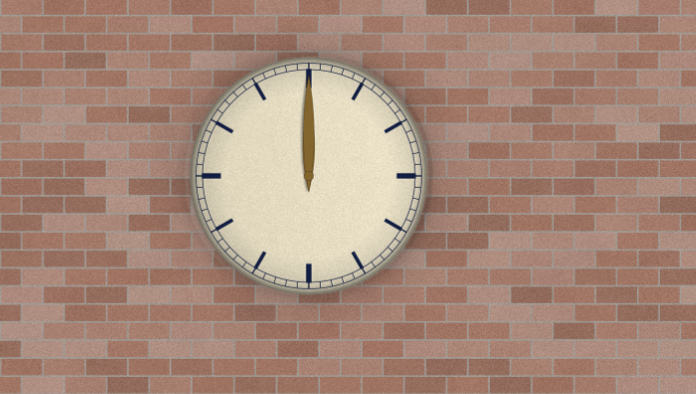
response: 12 h 00 min
